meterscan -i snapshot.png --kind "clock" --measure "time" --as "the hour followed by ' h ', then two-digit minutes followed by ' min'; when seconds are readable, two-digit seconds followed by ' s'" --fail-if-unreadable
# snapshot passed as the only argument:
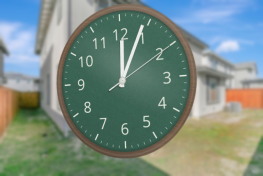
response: 12 h 04 min 10 s
